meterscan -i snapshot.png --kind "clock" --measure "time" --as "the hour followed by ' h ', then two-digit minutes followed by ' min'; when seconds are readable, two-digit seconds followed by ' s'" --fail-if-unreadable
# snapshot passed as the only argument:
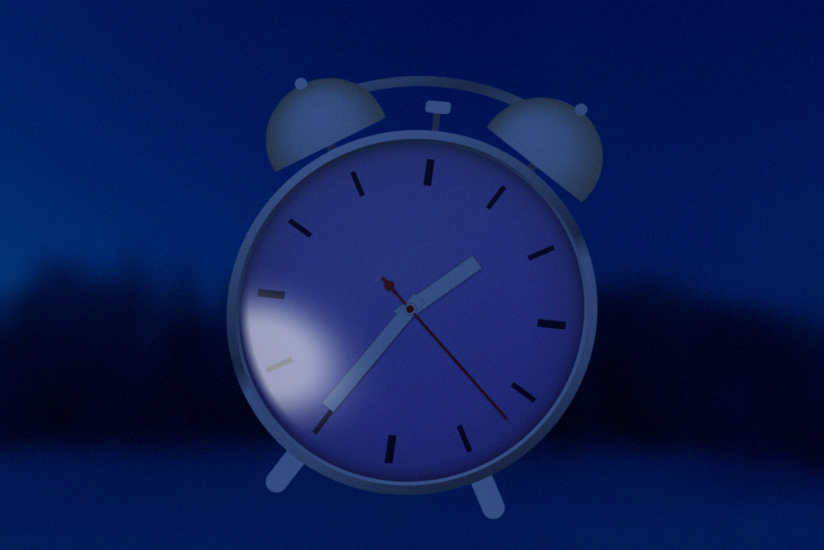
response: 1 h 35 min 22 s
